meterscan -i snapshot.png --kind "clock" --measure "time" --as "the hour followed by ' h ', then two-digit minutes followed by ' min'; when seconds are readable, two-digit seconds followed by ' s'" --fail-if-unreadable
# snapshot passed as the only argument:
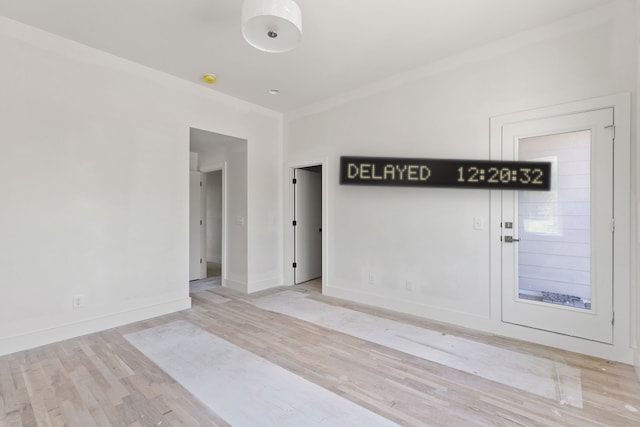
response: 12 h 20 min 32 s
